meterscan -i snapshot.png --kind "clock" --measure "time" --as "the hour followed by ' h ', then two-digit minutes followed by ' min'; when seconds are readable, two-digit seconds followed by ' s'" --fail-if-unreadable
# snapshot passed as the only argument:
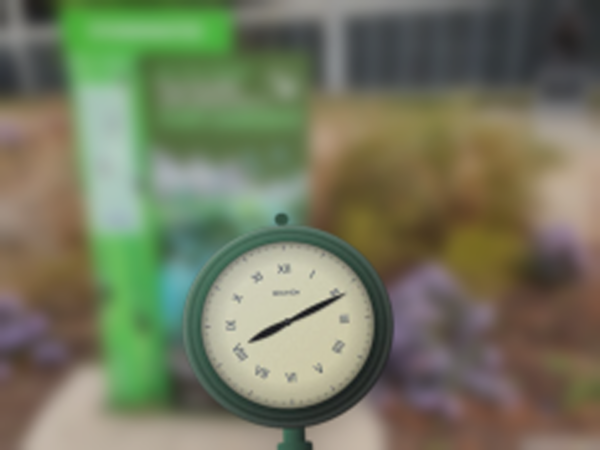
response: 8 h 11 min
